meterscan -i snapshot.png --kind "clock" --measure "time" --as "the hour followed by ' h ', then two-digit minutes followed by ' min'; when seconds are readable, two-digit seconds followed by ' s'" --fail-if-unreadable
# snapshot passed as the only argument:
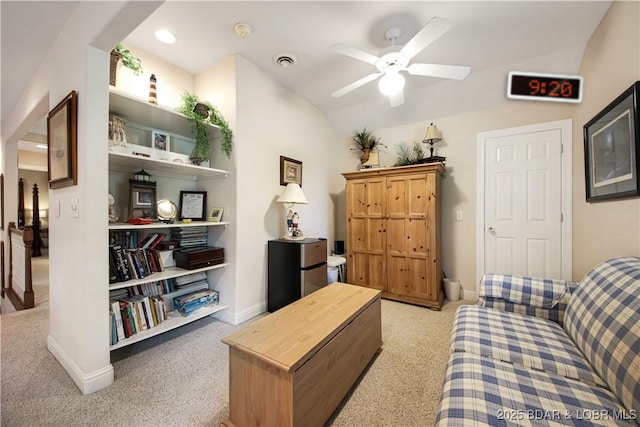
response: 9 h 20 min
